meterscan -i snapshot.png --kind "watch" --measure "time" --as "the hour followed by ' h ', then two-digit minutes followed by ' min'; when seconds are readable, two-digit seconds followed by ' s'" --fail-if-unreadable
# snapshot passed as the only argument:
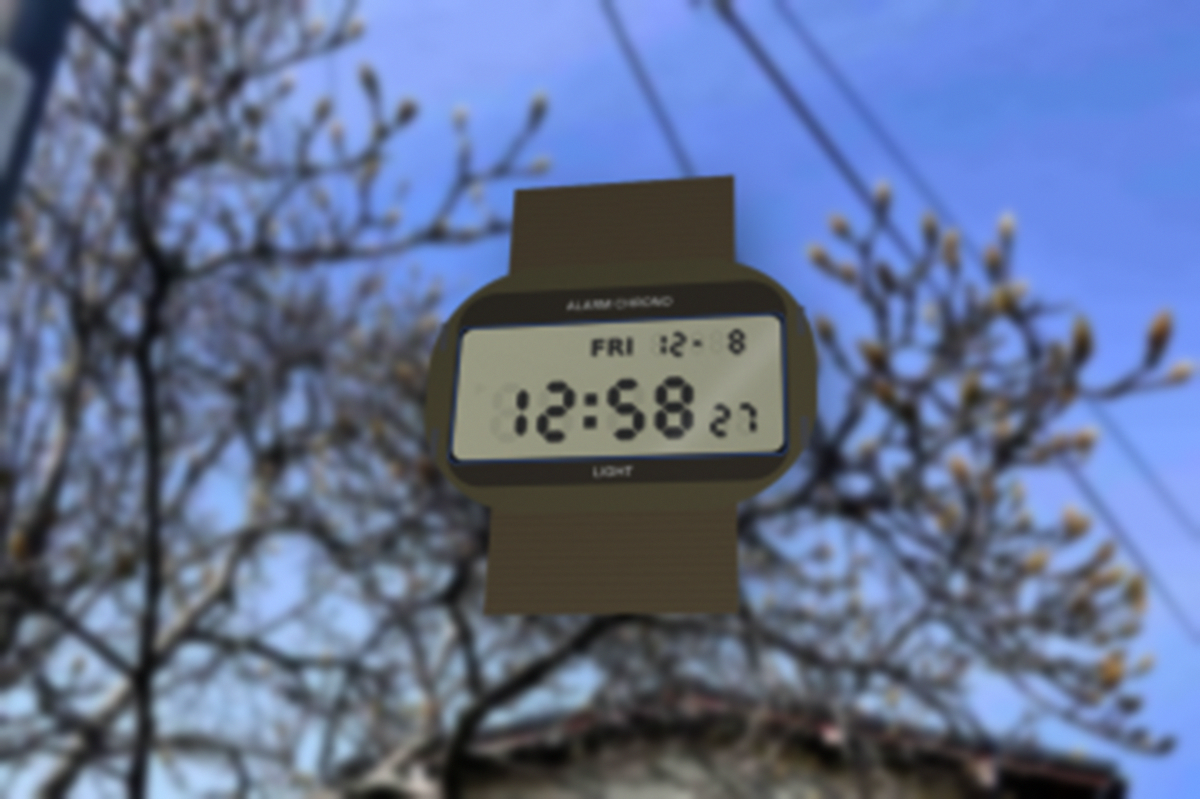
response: 12 h 58 min 27 s
